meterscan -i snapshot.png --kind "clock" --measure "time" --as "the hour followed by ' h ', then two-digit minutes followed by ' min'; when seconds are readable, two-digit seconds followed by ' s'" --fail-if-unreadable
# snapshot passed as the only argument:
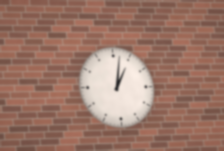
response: 1 h 02 min
